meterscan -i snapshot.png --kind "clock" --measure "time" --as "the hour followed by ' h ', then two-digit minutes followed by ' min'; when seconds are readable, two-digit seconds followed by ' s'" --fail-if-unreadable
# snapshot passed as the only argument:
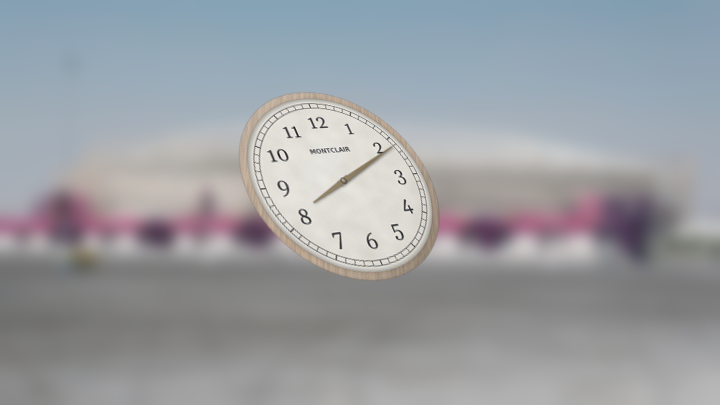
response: 8 h 11 min
